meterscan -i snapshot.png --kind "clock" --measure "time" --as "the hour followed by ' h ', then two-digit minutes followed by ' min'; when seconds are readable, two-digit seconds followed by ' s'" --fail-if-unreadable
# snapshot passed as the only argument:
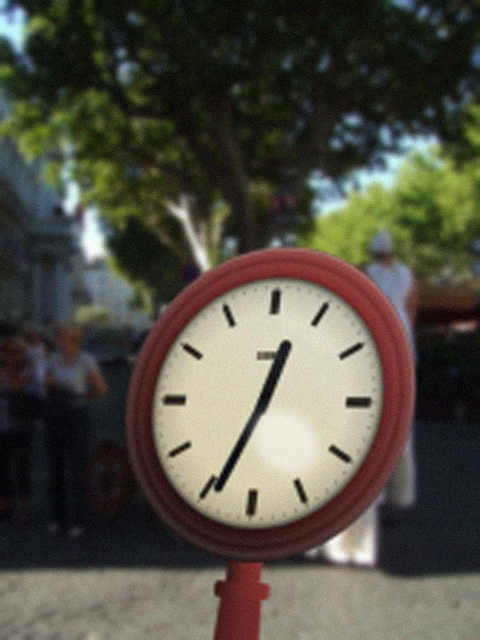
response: 12 h 34 min
